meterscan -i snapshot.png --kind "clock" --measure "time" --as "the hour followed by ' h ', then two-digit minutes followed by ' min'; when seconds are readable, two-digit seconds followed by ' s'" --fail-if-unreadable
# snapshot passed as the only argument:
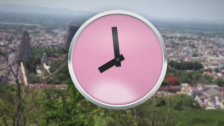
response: 7 h 59 min
